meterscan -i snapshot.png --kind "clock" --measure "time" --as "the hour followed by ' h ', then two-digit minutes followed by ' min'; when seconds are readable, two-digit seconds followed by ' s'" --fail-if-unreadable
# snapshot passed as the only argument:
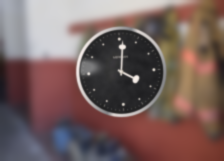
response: 4 h 01 min
